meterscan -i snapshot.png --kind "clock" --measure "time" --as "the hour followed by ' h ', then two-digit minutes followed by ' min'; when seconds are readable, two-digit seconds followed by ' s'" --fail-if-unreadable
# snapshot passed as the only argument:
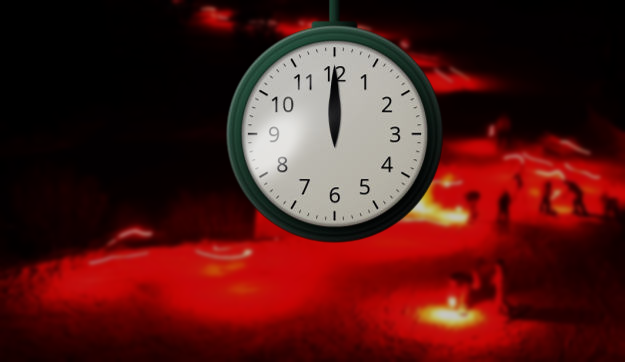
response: 12 h 00 min
